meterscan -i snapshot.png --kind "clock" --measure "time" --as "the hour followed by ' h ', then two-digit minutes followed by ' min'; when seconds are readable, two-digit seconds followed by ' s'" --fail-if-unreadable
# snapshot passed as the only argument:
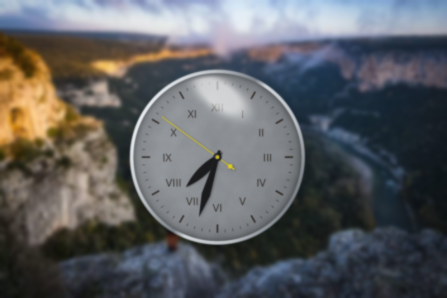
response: 7 h 32 min 51 s
